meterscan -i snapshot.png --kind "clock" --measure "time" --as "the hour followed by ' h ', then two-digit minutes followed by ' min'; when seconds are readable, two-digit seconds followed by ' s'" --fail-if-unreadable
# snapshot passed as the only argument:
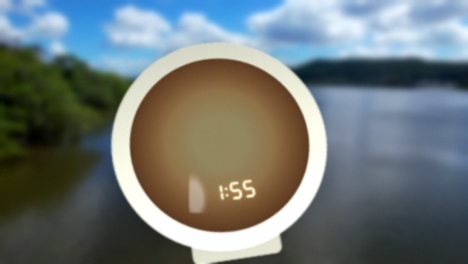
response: 1 h 55 min
